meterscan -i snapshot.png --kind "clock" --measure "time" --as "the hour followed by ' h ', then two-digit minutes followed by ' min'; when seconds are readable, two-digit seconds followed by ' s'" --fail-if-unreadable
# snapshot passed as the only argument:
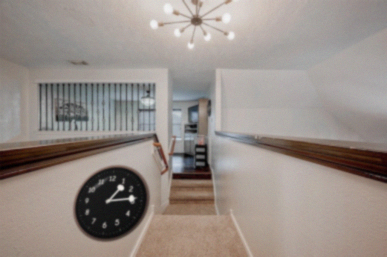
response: 1 h 14 min
